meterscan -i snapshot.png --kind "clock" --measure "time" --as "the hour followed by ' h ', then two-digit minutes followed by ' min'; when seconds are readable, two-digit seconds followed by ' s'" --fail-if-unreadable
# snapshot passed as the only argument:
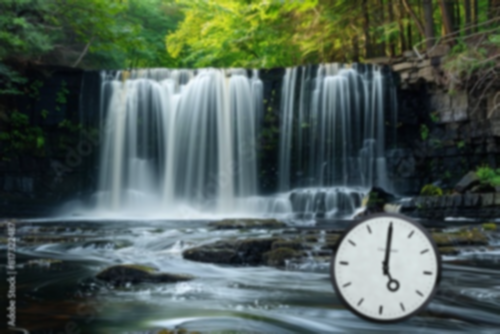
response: 5 h 00 min
